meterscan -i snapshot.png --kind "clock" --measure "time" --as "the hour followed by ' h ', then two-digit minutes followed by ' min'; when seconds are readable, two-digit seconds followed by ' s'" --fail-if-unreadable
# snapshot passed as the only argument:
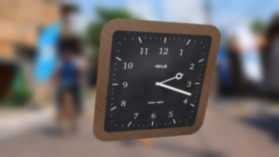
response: 2 h 18 min
